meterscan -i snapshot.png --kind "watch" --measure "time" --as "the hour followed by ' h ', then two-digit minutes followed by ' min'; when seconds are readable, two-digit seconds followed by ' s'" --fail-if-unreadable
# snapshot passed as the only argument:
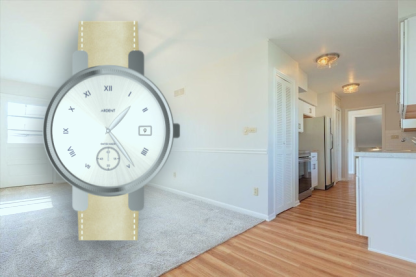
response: 1 h 24 min
